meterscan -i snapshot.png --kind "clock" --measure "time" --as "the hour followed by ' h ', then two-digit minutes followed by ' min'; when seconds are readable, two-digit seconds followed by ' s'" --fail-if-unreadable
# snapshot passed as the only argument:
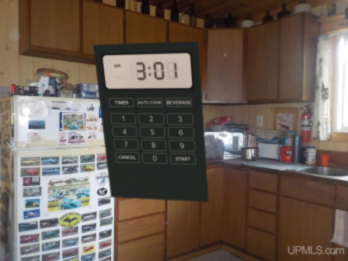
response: 3 h 01 min
